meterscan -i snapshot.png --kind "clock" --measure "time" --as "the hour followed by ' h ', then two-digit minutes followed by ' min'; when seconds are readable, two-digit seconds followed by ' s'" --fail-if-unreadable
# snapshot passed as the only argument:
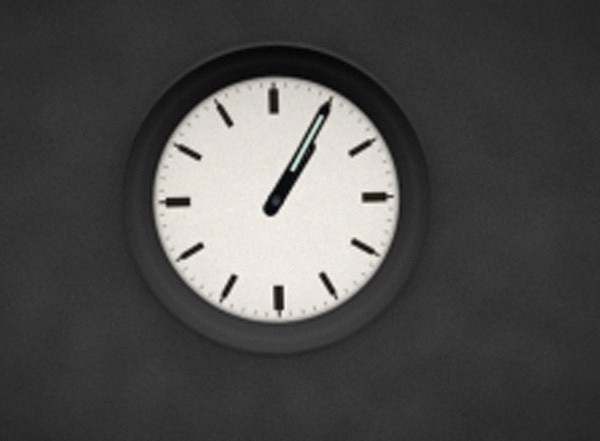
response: 1 h 05 min
